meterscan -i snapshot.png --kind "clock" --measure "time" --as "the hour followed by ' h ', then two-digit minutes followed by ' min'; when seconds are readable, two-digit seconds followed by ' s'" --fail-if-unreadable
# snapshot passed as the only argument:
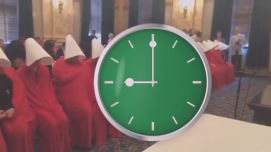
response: 9 h 00 min
